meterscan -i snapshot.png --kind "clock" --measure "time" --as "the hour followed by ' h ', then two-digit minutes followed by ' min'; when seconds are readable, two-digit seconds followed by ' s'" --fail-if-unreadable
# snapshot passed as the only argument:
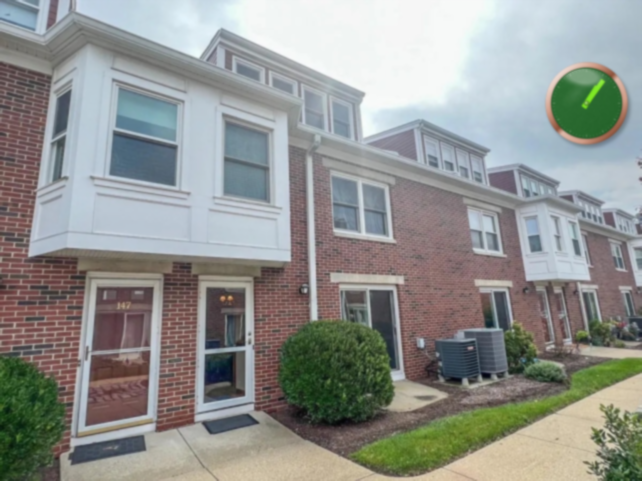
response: 1 h 06 min
